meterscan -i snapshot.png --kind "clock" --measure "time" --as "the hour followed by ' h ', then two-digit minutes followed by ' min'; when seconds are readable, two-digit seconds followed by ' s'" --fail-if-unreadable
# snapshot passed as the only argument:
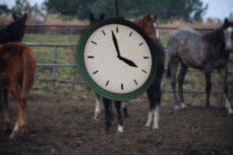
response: 3 h 58 min
